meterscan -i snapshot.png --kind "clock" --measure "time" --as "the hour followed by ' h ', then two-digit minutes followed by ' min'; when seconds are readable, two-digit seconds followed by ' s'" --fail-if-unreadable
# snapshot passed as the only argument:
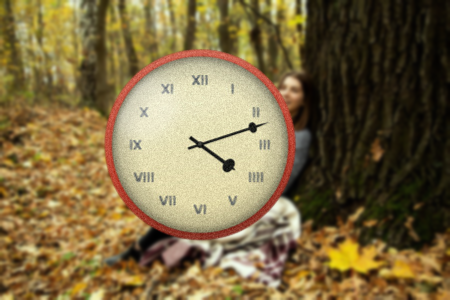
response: 4 h 12 min
